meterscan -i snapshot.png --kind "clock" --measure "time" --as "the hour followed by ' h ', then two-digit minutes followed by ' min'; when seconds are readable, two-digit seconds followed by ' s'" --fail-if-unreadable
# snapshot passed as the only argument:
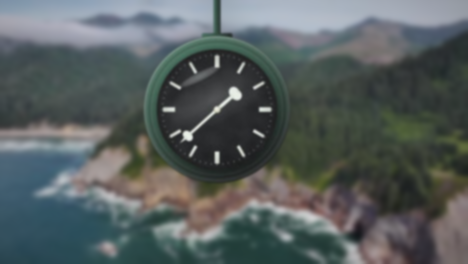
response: 1 h 38 min
